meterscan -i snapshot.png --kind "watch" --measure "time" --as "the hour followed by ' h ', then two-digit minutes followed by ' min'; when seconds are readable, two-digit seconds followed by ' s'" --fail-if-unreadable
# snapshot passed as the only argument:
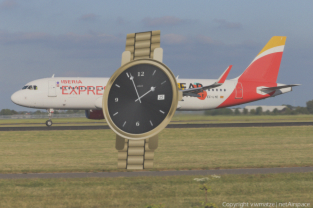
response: 1 h 56 min
